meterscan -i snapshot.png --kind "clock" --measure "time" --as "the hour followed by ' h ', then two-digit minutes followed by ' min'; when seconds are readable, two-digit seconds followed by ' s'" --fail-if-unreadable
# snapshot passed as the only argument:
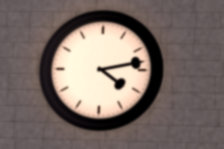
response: 4 h 13 min
